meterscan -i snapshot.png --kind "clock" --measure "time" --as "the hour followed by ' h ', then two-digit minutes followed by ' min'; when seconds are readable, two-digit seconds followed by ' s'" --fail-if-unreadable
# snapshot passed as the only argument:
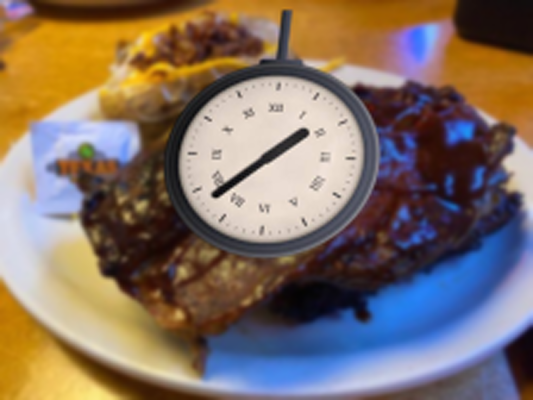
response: 1 h 38 min
